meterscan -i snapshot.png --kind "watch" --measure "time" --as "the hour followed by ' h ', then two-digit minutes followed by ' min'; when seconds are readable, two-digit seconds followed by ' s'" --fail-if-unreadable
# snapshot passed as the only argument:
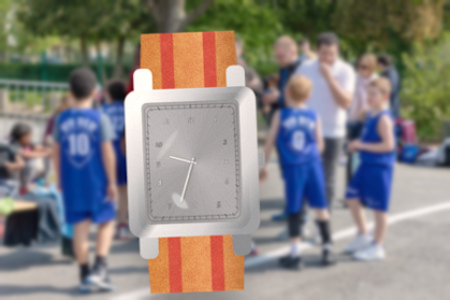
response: 9 h 33 min
